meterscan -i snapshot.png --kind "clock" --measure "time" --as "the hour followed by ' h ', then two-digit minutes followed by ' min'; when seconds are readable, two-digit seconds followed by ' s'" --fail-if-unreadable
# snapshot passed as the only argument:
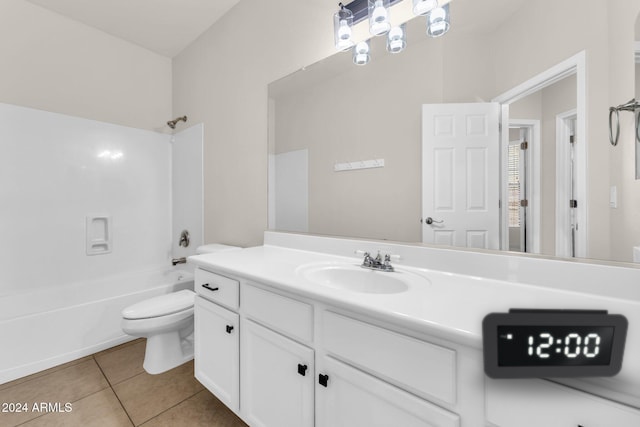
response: 12 h 00 min
